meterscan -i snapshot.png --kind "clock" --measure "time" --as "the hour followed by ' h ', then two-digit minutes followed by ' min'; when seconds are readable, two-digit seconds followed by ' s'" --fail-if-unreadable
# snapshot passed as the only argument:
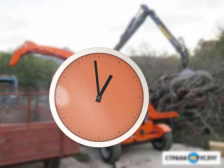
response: 12 h 59 min
